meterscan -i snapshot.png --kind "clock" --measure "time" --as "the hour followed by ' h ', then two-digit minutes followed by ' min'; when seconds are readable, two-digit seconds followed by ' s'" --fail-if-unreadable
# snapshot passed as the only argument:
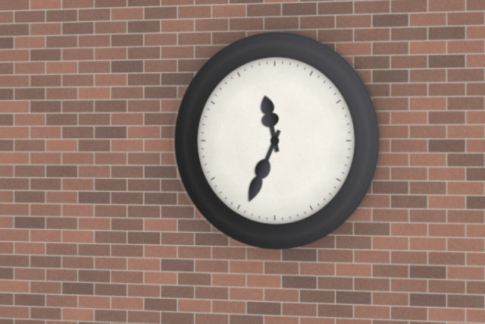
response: 11 h 34 min
